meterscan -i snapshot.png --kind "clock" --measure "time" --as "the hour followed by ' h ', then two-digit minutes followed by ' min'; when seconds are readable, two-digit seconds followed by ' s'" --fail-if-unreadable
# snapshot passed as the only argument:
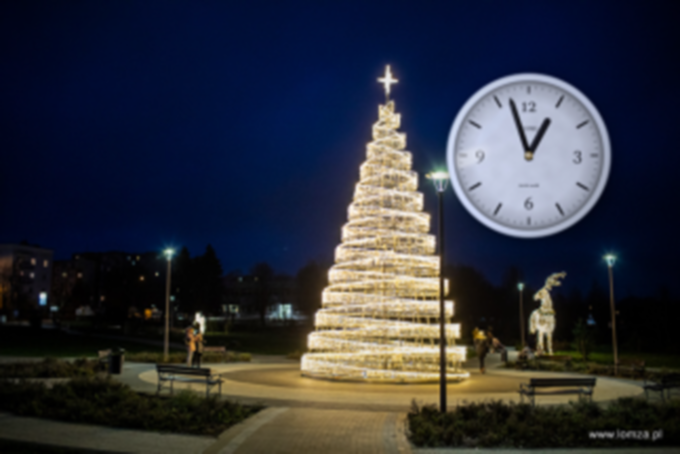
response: 12 h 57 min
